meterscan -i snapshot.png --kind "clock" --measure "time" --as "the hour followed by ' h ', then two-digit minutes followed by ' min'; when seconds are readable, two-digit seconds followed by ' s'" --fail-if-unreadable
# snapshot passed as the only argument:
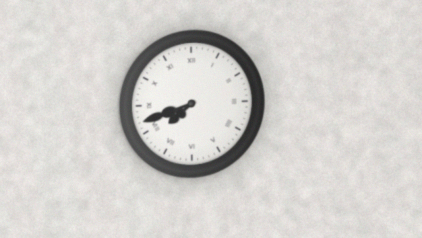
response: 7 h 42 min
